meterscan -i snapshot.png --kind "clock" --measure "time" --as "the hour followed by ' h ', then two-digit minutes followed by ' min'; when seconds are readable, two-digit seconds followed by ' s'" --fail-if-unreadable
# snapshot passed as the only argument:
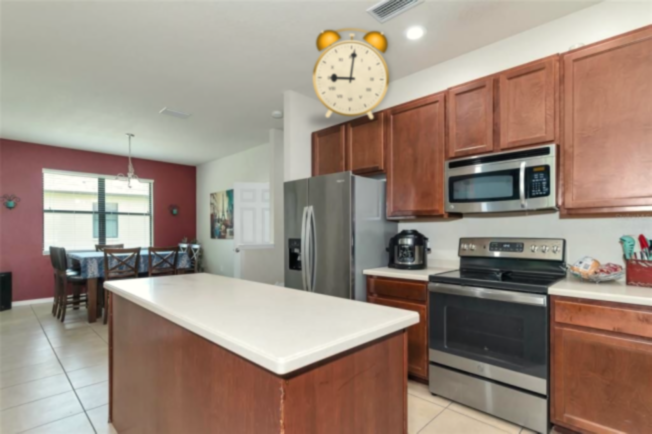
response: 9 h 01 min
